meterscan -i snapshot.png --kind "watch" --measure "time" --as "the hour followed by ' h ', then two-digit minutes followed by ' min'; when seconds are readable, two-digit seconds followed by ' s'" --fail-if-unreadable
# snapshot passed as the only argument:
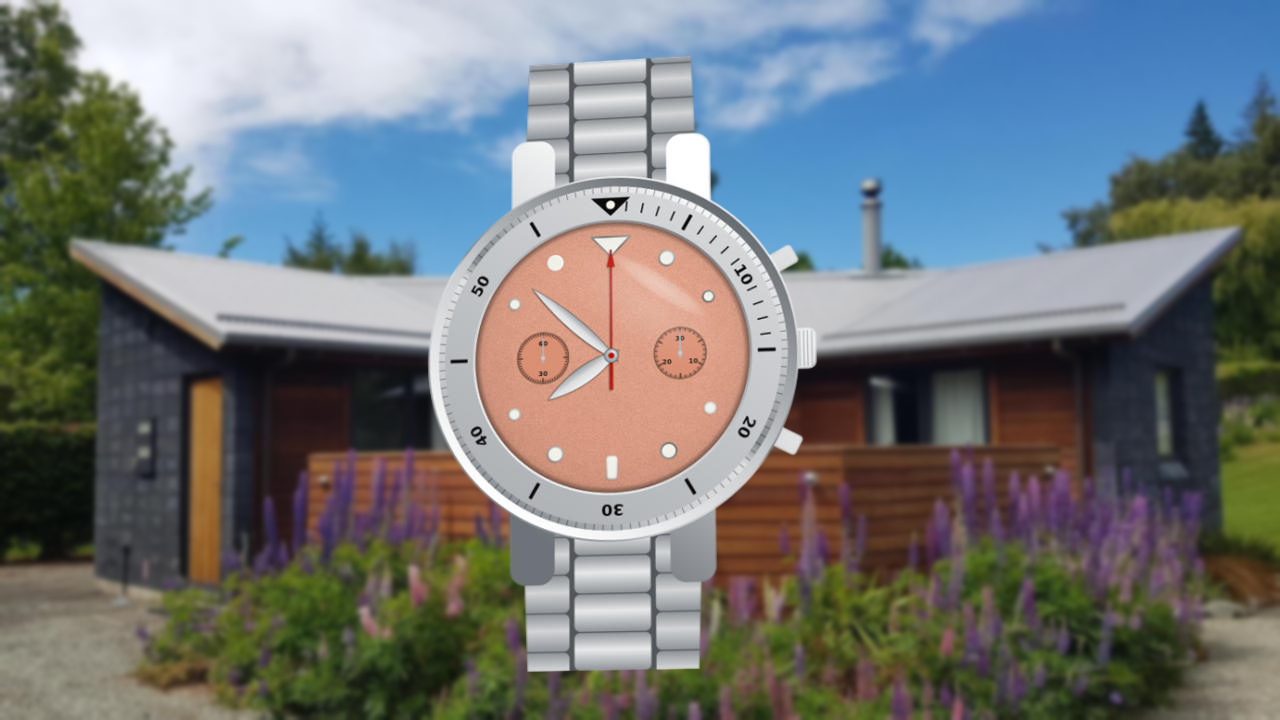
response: 7 h 52 min
